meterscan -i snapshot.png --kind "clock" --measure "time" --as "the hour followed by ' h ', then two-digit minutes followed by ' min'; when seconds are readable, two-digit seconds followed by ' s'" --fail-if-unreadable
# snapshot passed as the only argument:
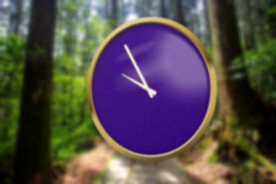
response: 9 h 55 min
